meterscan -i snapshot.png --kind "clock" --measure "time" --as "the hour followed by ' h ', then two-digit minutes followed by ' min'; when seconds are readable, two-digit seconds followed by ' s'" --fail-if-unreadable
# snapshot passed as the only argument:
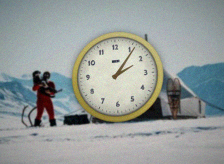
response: 2 h 06 min
